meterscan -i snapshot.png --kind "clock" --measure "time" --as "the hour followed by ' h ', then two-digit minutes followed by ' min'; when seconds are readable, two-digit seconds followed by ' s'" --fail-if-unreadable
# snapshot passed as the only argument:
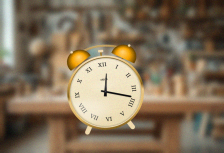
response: 12 h 18 min
